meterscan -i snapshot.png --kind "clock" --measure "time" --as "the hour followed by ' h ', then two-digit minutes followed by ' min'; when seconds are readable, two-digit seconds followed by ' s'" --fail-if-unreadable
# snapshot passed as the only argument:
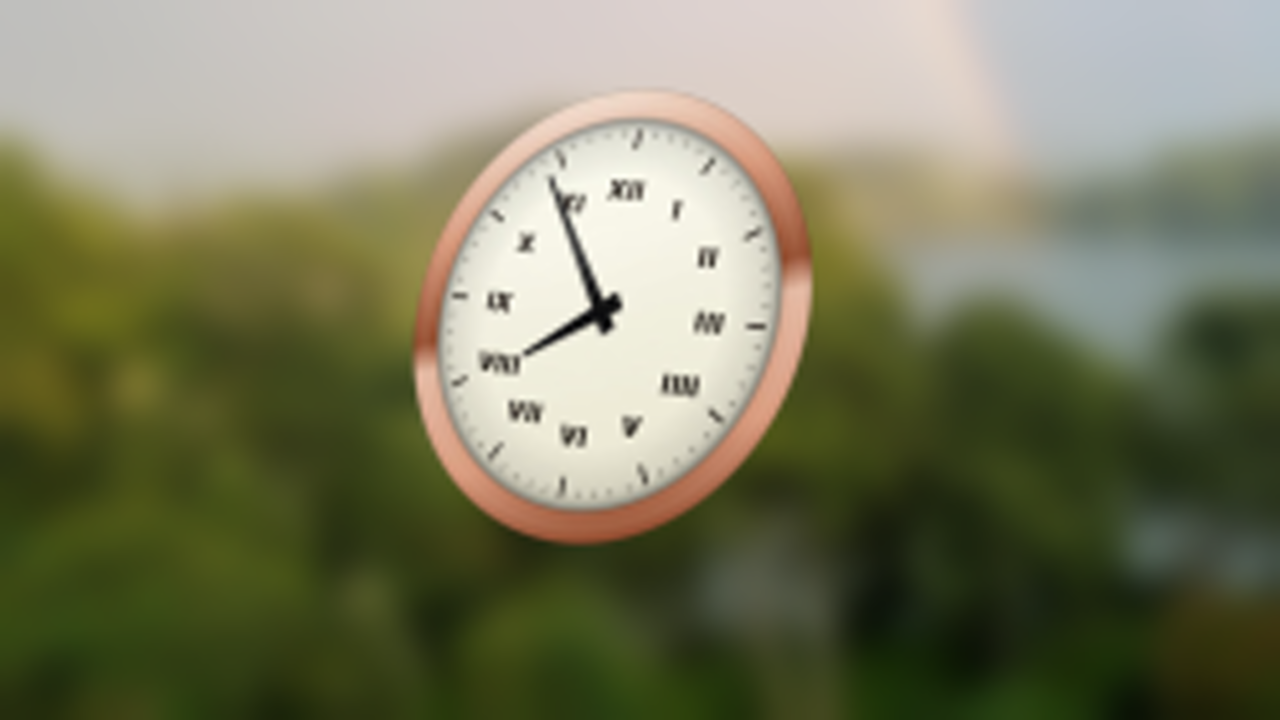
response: 7 h 54 min
